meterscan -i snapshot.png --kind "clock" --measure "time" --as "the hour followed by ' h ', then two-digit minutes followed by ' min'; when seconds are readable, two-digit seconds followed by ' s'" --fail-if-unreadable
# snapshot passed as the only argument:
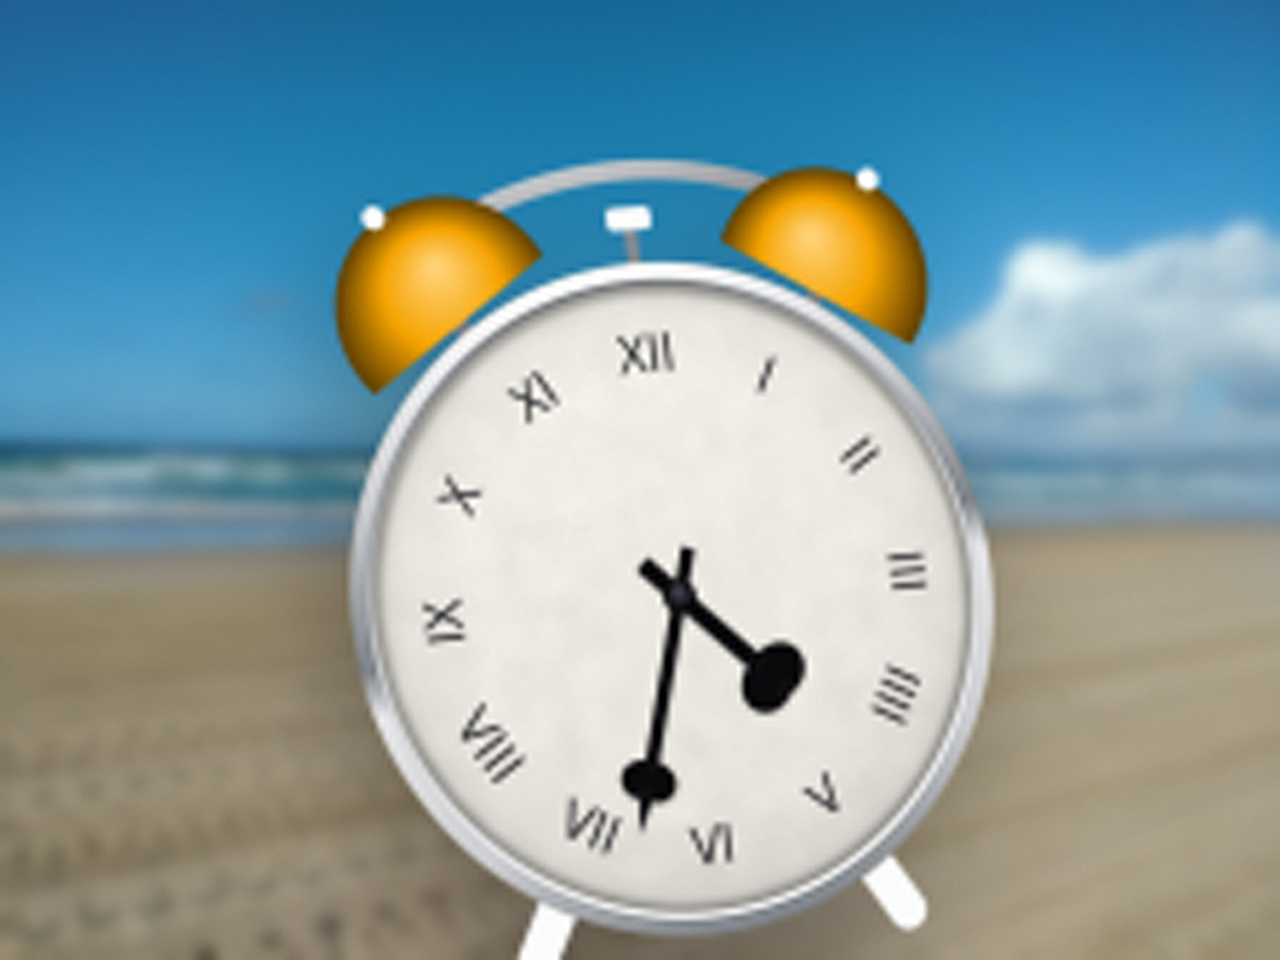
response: 4 h 33 min
